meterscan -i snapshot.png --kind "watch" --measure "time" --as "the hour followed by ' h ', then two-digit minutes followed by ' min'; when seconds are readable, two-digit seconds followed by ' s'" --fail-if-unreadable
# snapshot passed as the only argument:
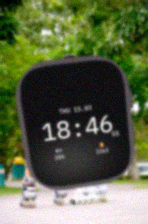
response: 18 h 46 min
